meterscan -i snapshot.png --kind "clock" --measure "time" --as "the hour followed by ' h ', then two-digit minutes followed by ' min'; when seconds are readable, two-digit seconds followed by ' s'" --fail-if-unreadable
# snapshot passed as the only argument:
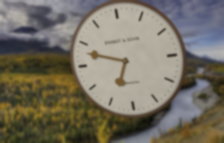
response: 6 h 48 min
